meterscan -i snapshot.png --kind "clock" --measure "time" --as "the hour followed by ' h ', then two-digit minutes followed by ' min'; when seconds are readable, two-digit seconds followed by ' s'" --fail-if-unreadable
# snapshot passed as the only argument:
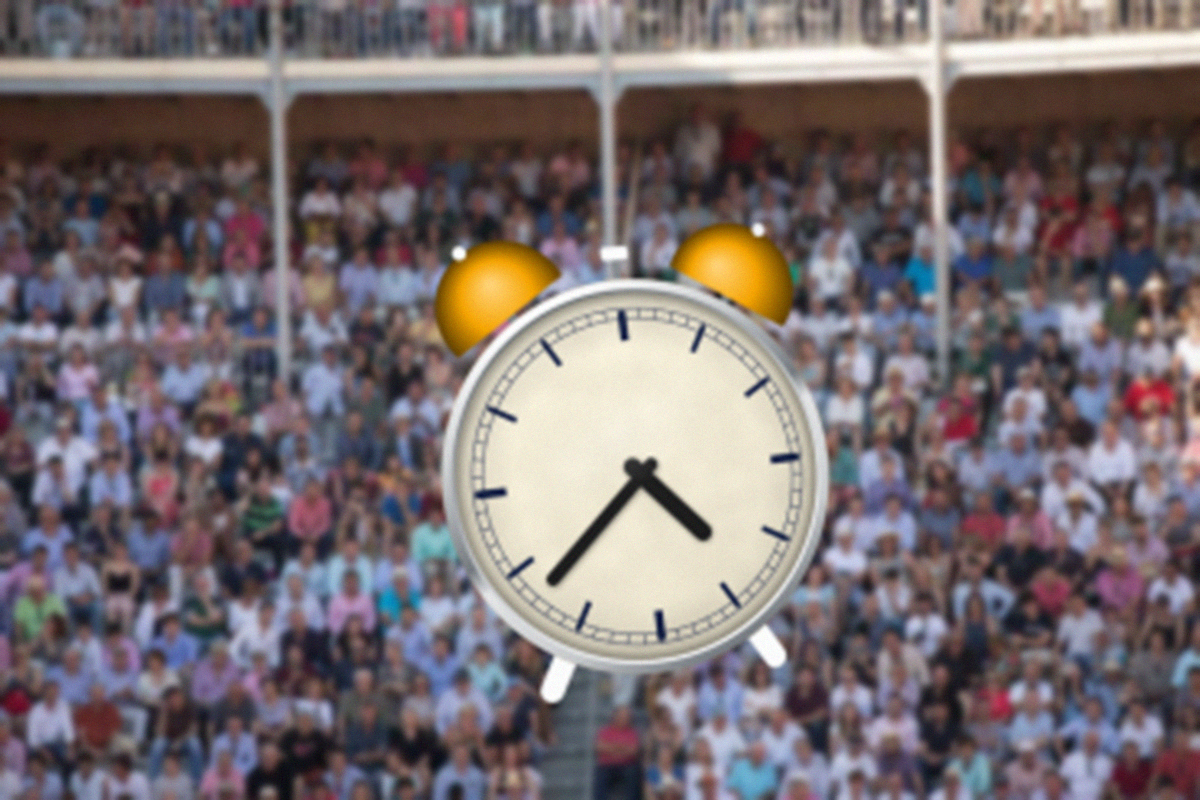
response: 4 h 38 min
